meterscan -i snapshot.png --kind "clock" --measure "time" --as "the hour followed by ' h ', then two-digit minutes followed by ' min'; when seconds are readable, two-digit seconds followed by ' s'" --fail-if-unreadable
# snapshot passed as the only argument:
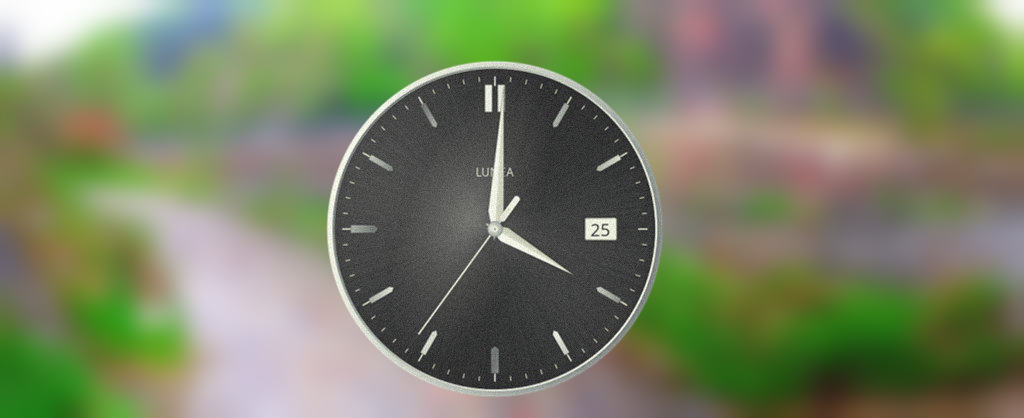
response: 4 h 00 min 36 s
